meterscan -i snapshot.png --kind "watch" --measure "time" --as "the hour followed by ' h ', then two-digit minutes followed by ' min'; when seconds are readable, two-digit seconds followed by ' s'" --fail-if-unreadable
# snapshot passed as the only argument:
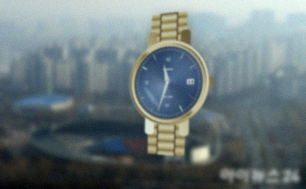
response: 11 h 33 min
